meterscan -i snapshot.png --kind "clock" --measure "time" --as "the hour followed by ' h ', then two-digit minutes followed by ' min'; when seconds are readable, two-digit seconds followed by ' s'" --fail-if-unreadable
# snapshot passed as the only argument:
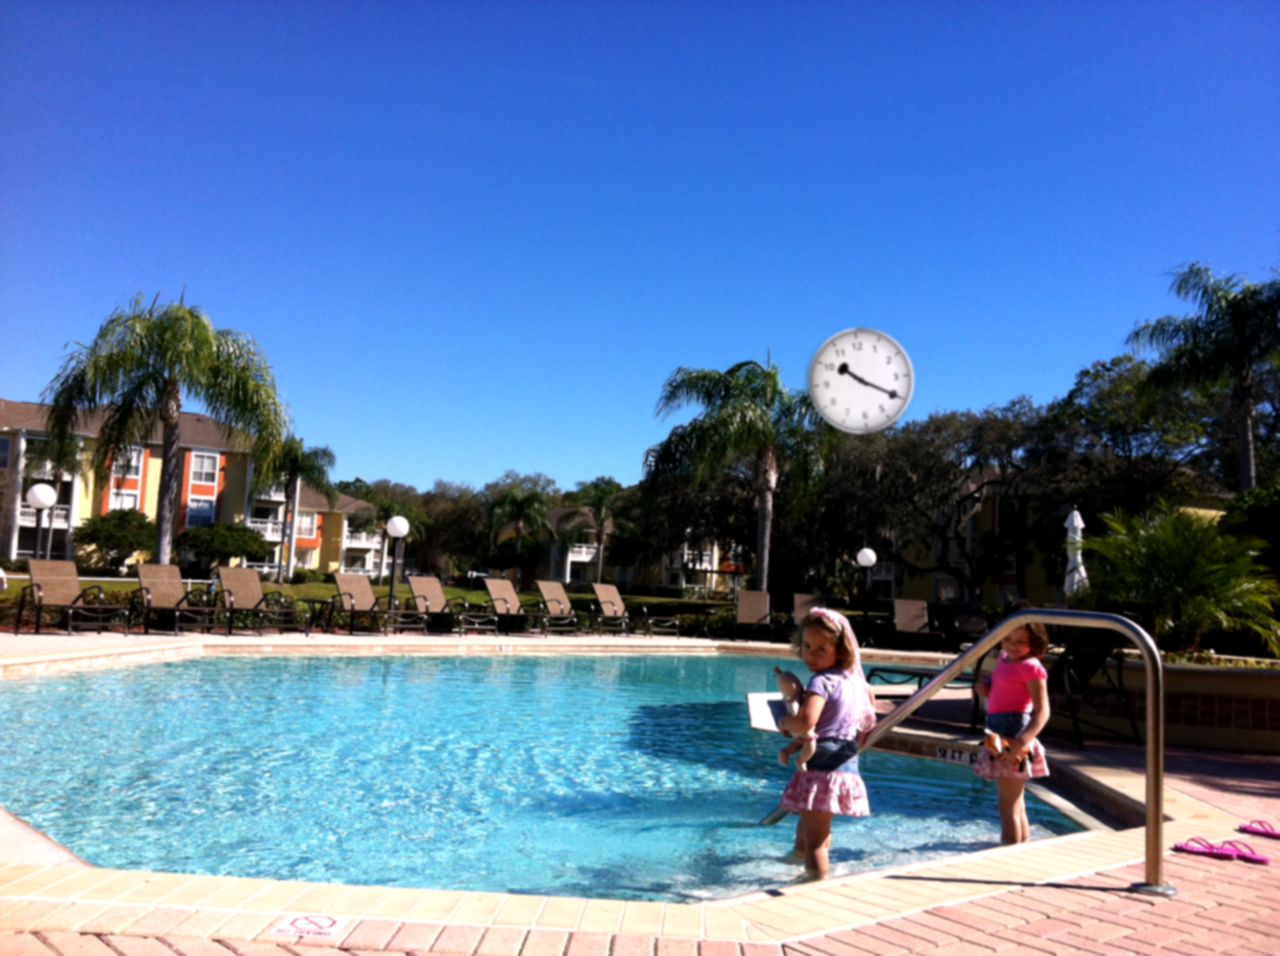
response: 10 h 20 min
